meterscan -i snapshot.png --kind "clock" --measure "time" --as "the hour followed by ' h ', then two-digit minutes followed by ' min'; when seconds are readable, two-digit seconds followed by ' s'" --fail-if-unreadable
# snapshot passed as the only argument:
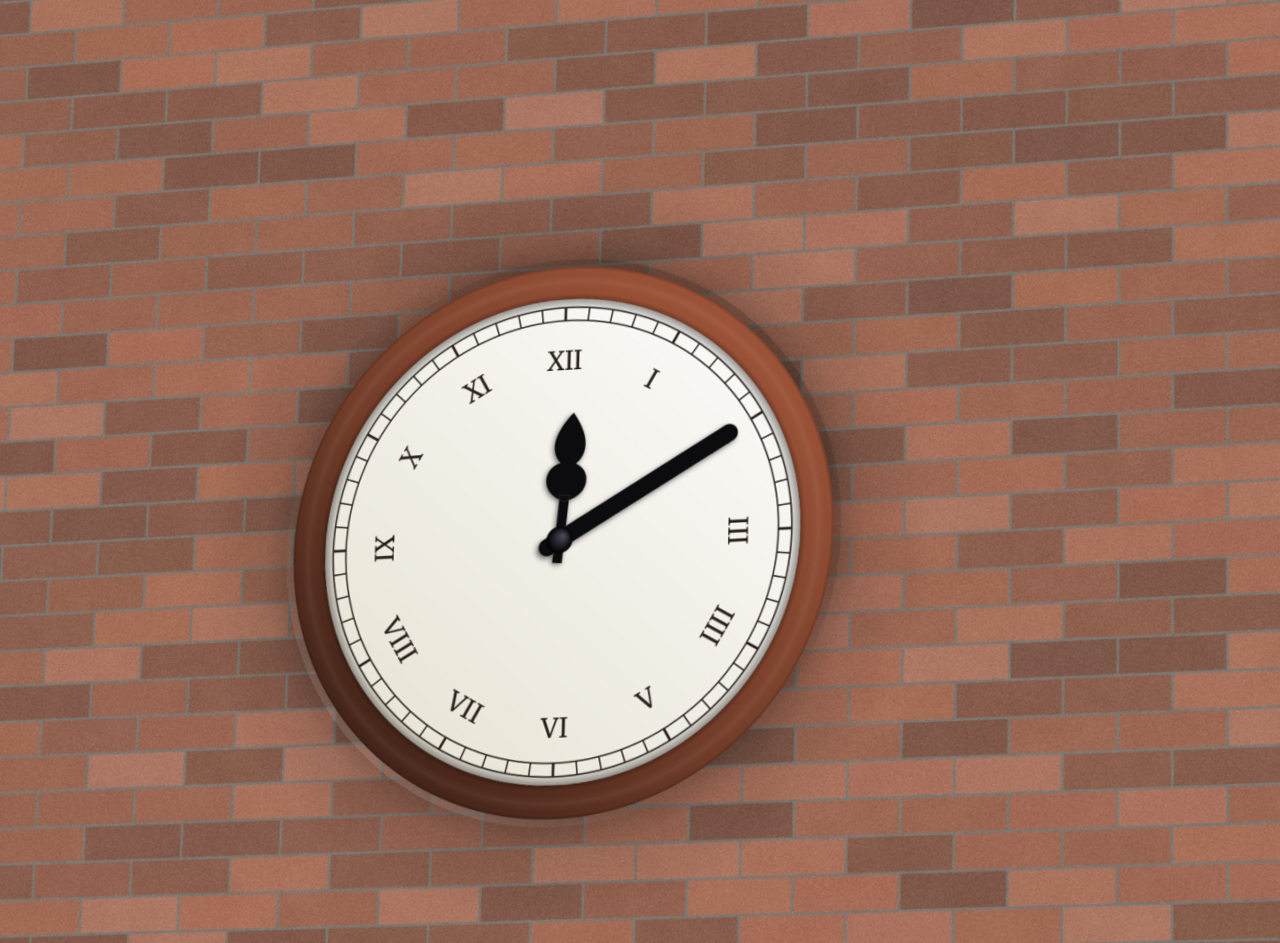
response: 12 h 10 min
